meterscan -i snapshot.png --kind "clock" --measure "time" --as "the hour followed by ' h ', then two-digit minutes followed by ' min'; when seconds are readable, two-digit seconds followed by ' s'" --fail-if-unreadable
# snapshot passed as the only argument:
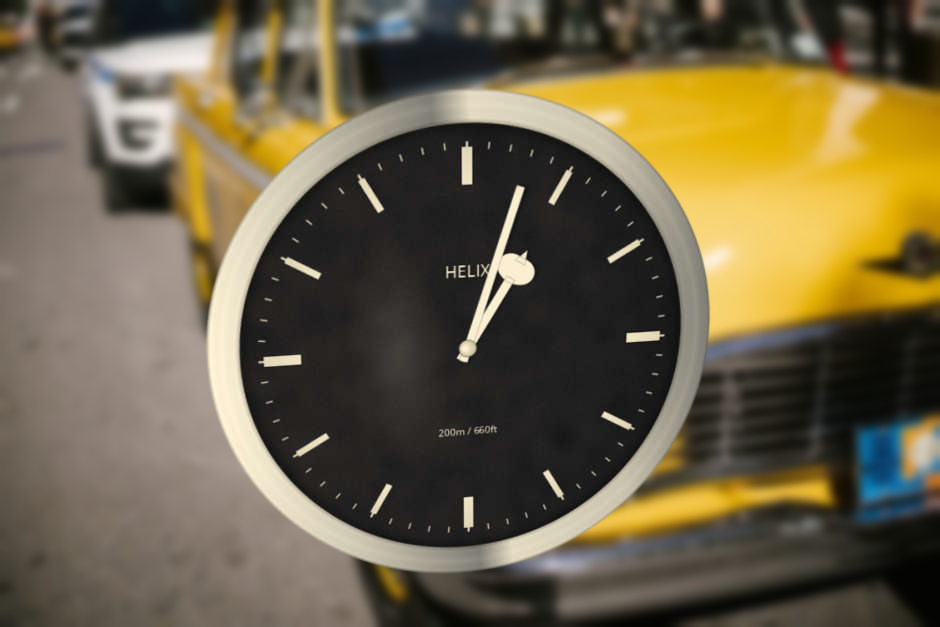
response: 1 h 03 min
